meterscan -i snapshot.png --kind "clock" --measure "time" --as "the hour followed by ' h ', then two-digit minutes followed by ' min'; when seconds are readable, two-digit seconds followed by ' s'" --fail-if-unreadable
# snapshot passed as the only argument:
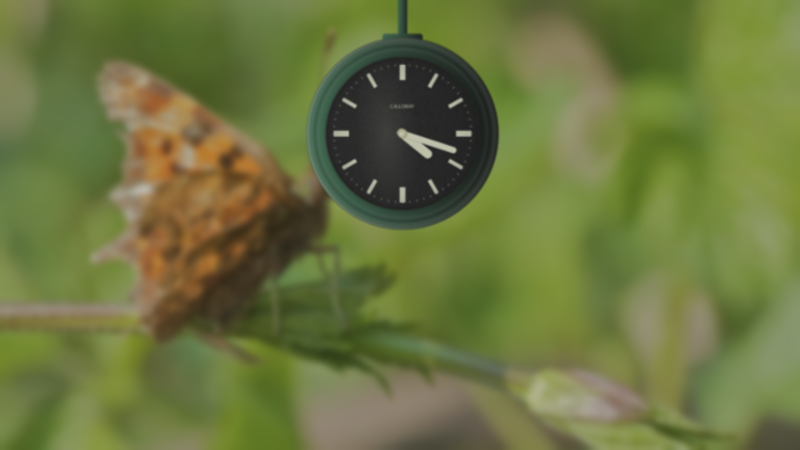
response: 4 h 18 min
